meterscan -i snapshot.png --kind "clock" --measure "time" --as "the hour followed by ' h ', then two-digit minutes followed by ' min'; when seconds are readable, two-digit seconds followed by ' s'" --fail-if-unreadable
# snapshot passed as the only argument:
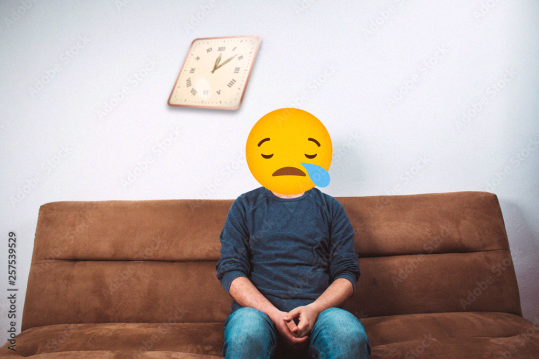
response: 12 h 08 min
